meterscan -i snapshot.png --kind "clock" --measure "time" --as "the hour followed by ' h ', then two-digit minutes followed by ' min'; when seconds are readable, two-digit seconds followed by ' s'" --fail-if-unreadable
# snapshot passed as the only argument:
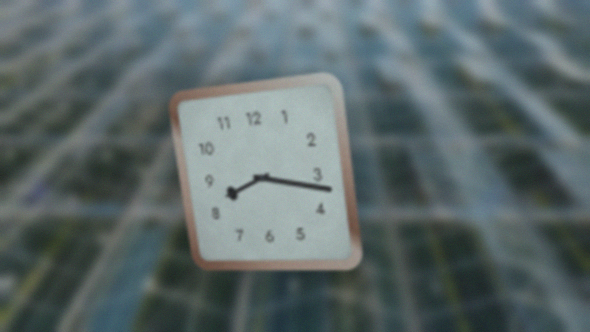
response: 8 h 17 min
